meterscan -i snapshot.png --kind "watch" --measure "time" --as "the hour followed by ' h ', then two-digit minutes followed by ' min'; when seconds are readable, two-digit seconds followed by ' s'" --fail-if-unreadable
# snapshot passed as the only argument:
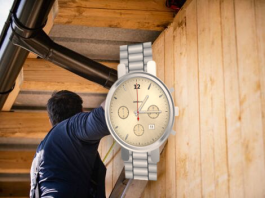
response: 1 h 15 min
